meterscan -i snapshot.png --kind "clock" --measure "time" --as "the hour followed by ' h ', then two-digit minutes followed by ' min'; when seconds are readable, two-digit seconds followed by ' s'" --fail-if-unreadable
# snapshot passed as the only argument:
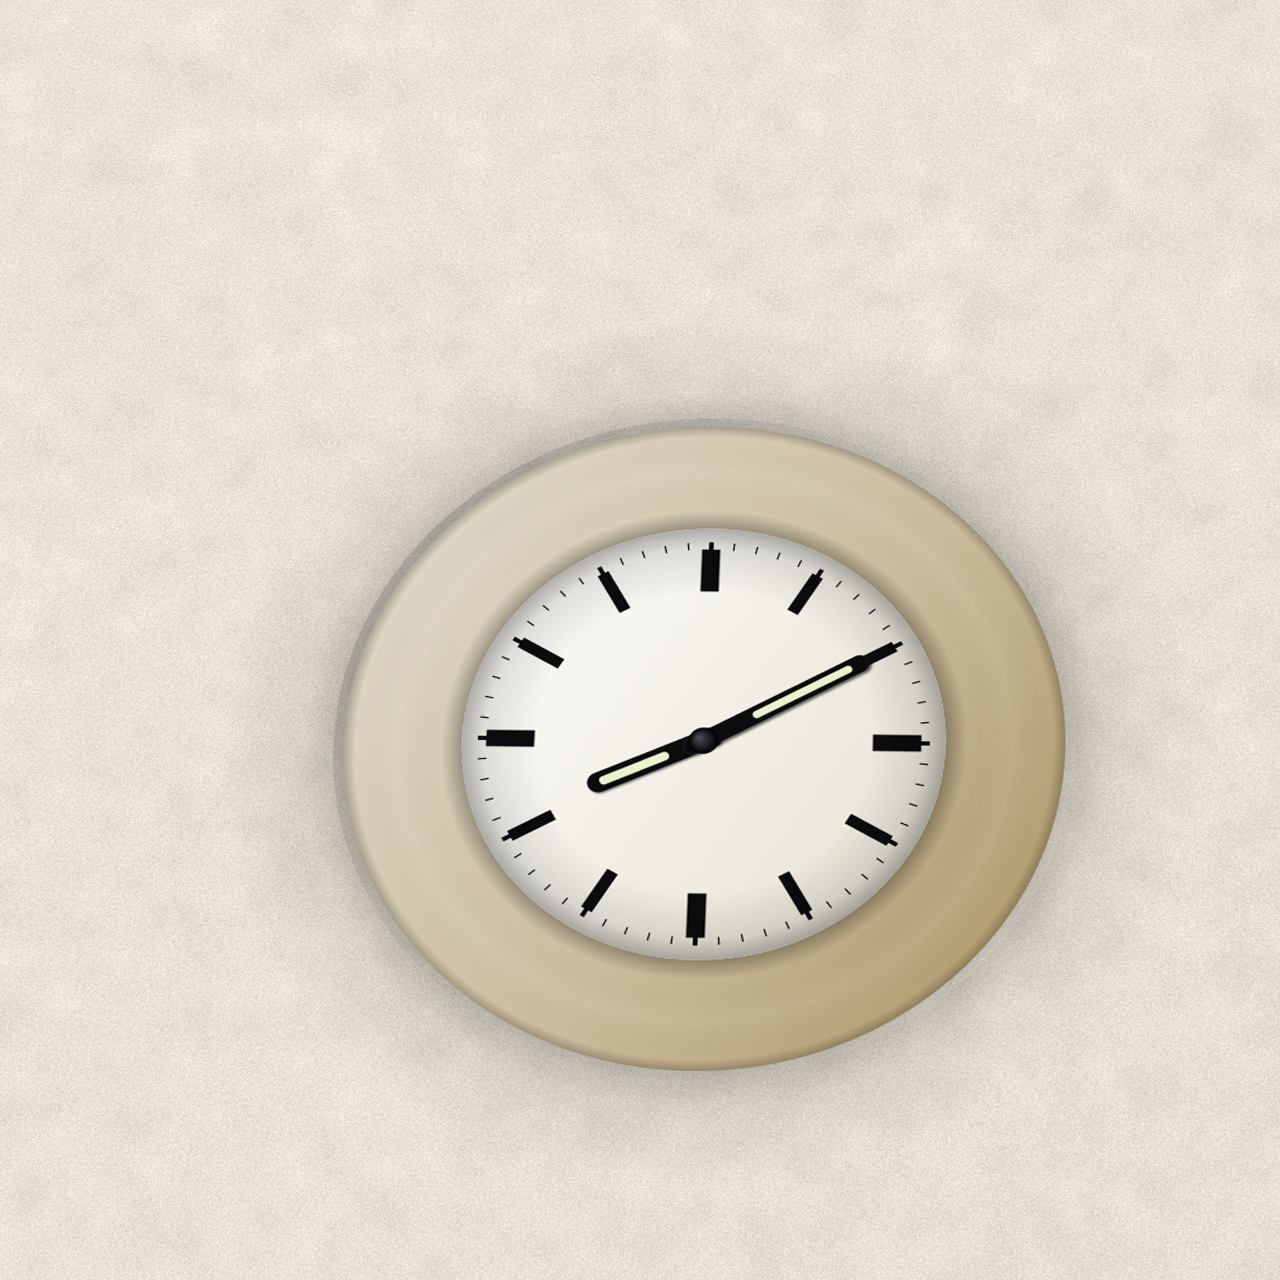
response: 8 h 10 min
